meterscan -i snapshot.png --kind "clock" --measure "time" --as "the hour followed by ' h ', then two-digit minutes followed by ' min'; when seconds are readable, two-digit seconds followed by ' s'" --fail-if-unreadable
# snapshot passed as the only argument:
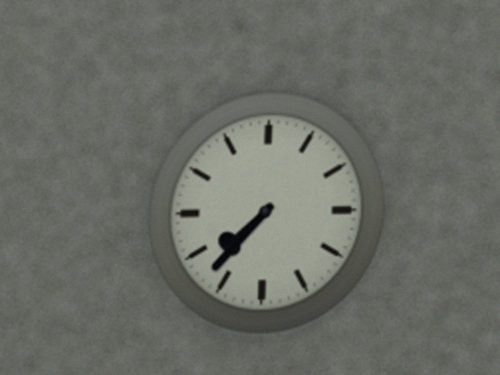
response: 7 h 37 min
